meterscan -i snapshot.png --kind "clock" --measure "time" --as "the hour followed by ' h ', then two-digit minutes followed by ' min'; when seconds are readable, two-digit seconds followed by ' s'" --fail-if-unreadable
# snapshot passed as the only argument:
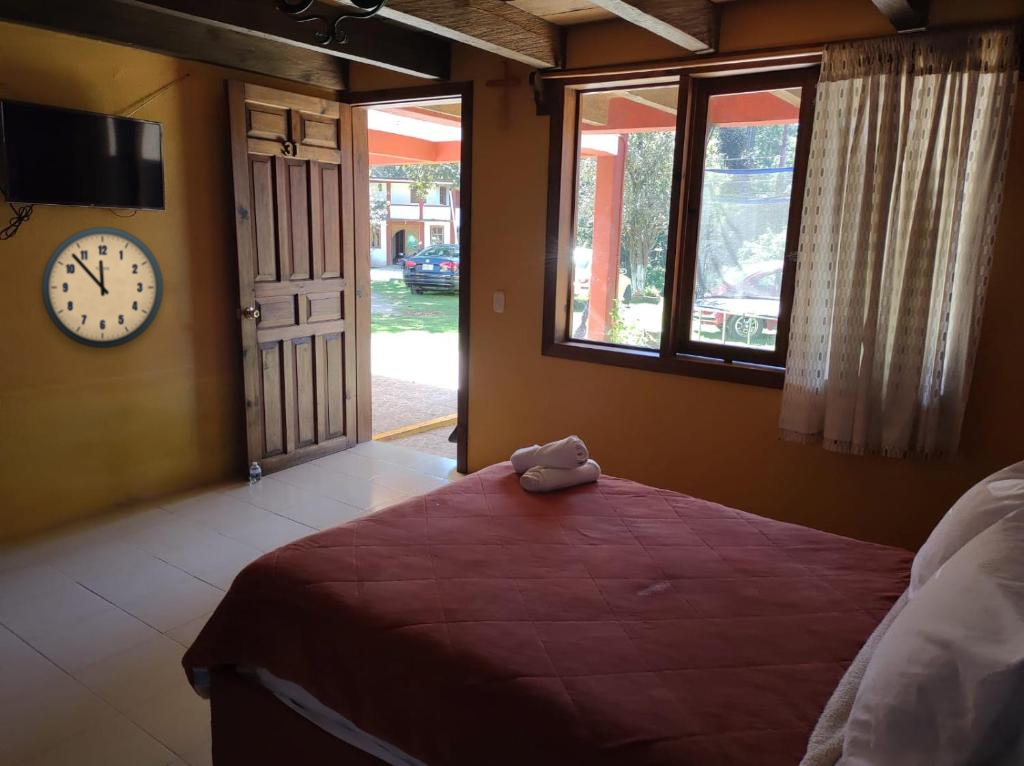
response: 11 h 53 min
